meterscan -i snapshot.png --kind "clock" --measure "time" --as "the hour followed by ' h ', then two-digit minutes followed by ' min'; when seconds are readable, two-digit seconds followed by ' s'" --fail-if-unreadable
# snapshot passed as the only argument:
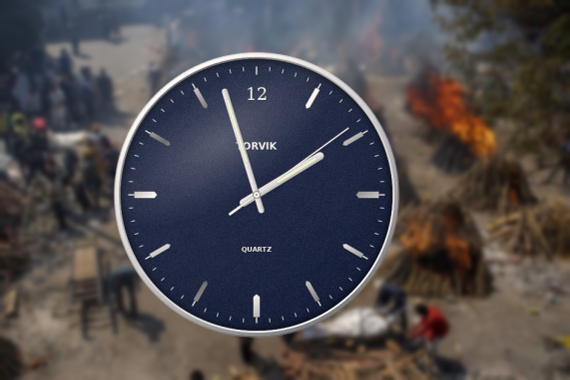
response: 1 h 57 min 09 s
